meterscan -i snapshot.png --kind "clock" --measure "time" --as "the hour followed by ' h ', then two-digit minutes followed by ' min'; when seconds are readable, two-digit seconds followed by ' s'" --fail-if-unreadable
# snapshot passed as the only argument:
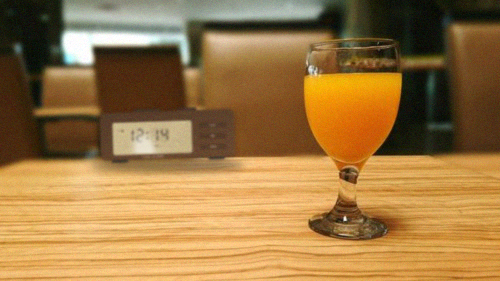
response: 12 h 14 min
